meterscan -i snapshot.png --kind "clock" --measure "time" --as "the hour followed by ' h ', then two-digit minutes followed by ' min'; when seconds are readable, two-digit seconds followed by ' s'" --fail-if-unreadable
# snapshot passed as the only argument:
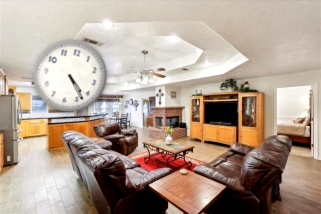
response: 4 h 23 min
